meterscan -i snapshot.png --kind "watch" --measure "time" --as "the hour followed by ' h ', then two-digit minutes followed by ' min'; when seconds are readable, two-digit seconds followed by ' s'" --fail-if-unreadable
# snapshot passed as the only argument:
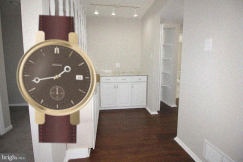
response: 1 h 43 min
